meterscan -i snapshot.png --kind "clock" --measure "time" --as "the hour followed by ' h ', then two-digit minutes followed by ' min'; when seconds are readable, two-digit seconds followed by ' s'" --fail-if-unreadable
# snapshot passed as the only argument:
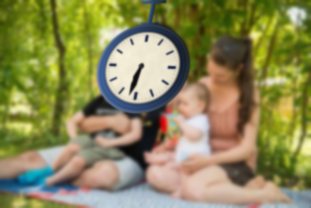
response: 6 h 32 min
